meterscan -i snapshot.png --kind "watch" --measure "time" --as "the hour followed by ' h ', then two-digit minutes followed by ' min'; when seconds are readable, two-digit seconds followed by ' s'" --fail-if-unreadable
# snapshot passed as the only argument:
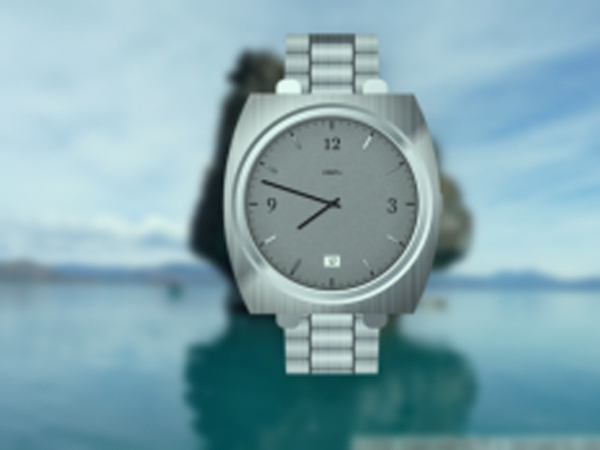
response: 7 h 48 min
